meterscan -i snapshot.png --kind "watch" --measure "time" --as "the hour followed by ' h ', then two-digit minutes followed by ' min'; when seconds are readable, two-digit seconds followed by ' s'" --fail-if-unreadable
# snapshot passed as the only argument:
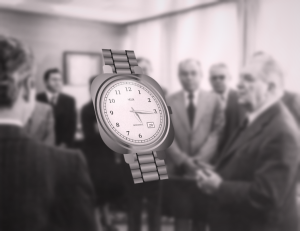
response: 5 h 16 min
